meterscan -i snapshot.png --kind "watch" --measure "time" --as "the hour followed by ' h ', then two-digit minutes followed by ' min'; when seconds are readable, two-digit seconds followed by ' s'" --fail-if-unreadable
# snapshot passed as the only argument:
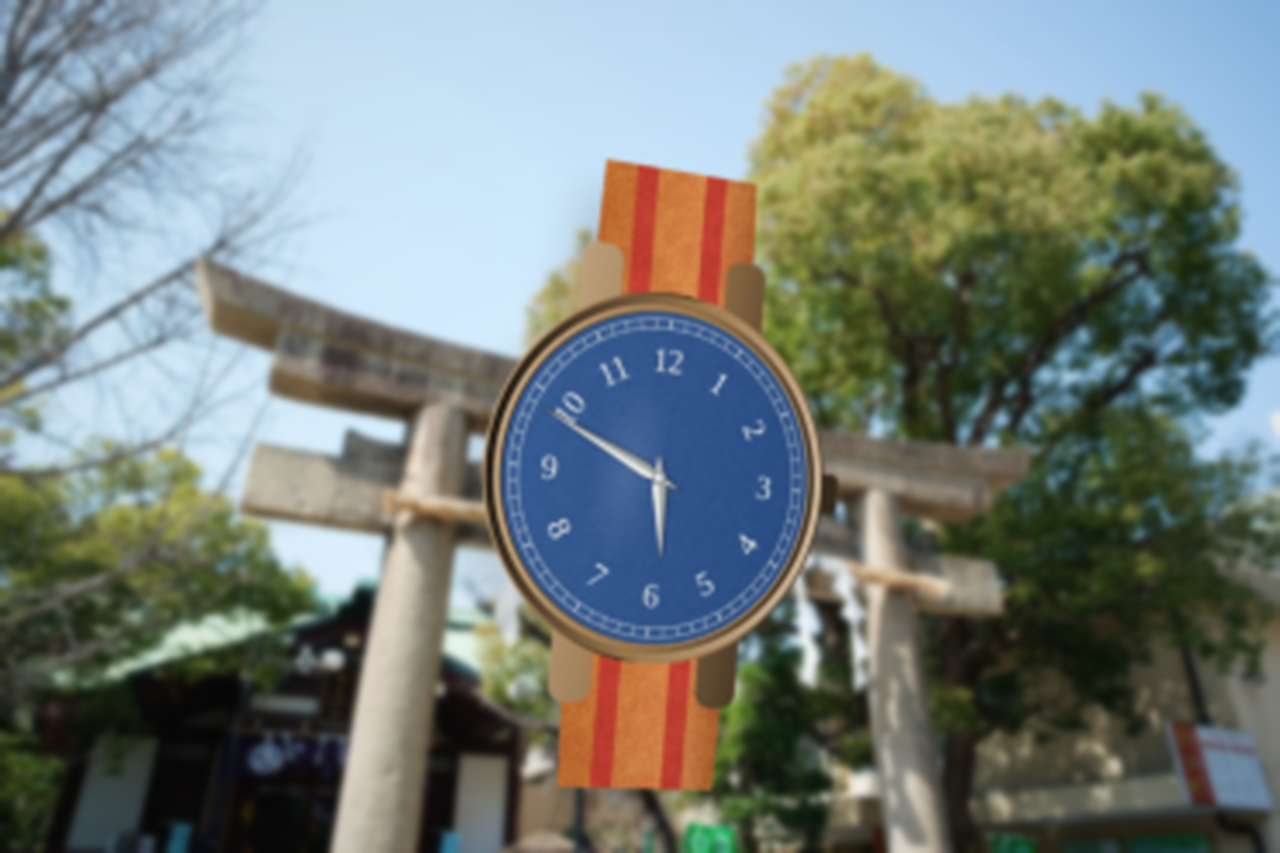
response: 5 h 49 min
